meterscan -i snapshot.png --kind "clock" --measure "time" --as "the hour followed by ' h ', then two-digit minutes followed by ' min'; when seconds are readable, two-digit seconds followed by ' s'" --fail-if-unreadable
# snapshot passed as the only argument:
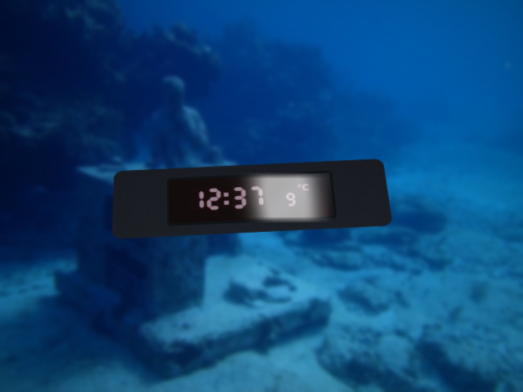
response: 12 h 37 min
